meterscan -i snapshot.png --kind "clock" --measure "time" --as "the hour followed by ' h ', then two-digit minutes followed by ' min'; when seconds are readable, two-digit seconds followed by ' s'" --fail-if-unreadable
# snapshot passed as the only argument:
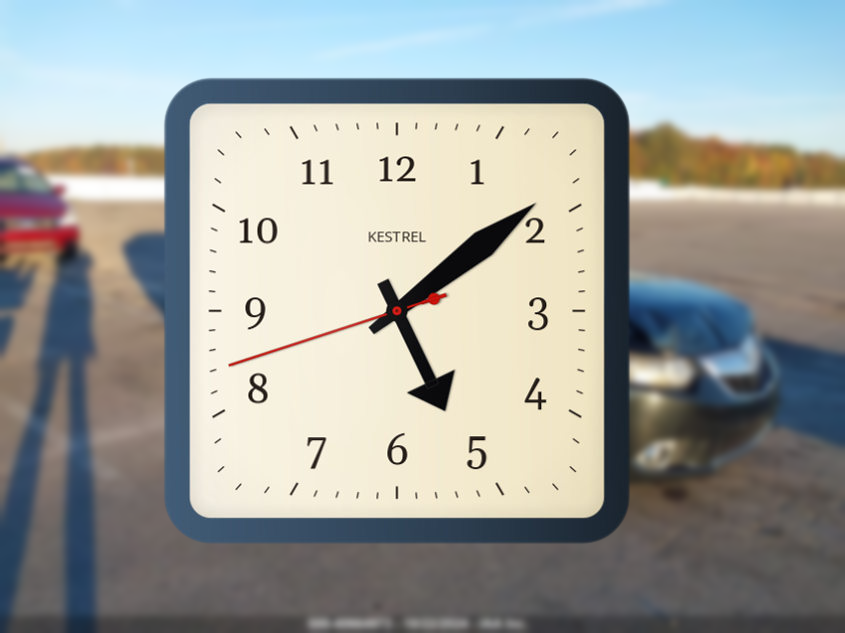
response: 5 h 08 min 42 s
